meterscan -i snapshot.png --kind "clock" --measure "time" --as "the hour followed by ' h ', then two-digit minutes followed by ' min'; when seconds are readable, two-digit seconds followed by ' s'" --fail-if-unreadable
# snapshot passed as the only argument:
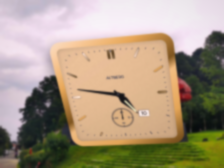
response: 4 h 47 min
